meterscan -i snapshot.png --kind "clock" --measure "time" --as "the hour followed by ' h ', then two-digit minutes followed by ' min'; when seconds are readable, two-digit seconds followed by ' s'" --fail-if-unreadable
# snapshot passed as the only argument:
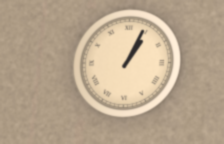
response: 1 h 04 min
